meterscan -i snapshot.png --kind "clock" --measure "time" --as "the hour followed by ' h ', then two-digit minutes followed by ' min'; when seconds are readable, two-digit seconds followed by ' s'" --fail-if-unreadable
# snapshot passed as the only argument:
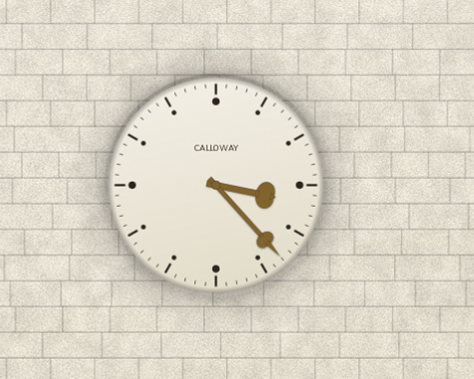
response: 3 h 23 min
